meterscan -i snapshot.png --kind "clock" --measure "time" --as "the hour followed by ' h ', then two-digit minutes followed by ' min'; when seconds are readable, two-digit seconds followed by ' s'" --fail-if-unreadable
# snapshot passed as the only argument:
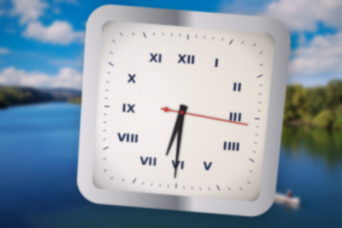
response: 6 h 30 min 16 s
